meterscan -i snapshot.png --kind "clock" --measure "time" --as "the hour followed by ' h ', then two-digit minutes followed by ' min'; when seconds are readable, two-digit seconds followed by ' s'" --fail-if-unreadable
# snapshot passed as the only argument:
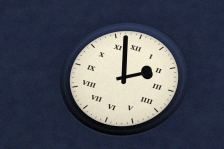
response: 1 h 57 min
